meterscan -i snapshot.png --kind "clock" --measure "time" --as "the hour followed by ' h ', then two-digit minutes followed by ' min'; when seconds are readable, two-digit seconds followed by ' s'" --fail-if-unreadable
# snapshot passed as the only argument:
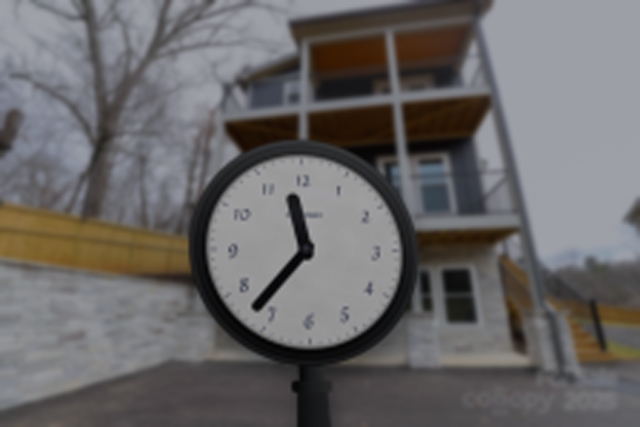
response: 11 h 37 min
